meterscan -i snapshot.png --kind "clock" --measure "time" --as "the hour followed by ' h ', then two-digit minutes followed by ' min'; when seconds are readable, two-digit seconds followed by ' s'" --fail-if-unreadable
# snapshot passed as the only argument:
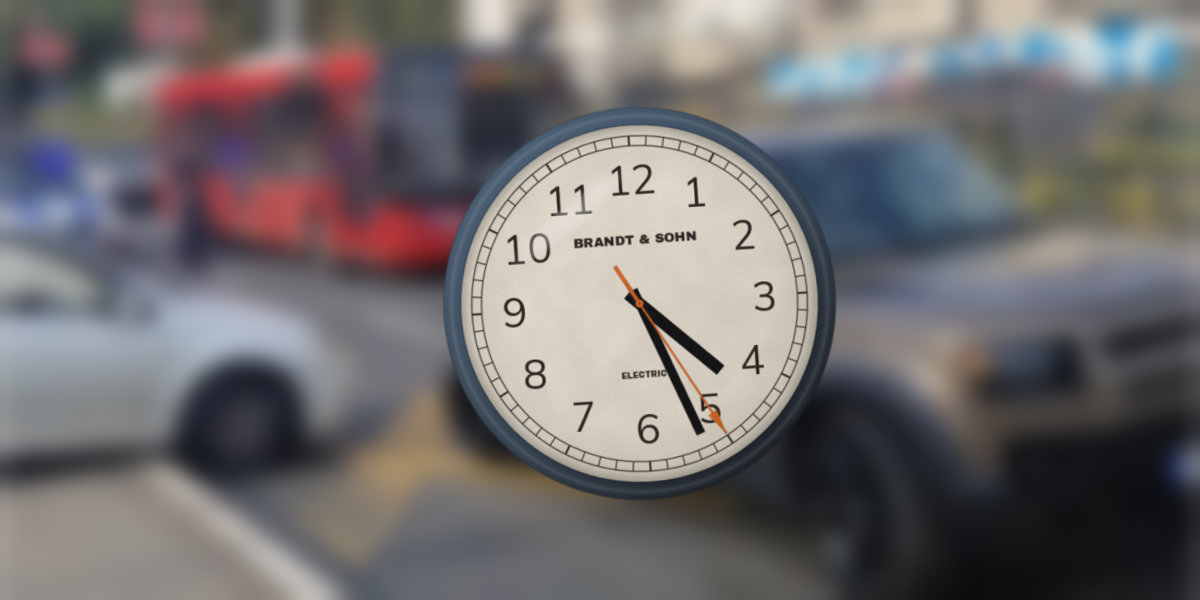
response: 4 h 26 min 25 s
